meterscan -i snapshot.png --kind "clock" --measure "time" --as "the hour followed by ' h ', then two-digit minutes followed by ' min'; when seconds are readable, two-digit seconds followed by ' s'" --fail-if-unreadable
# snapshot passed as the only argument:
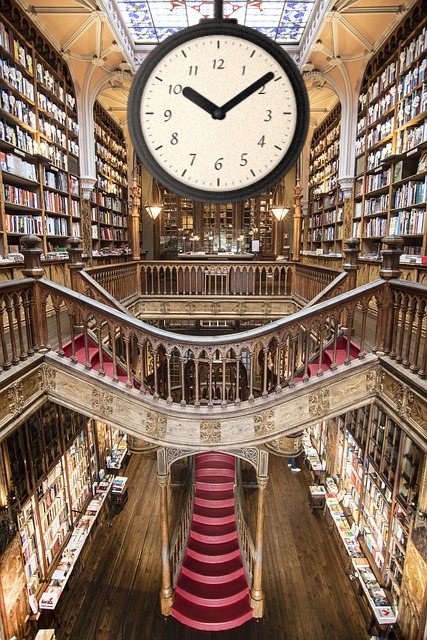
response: 10 h 09 min
